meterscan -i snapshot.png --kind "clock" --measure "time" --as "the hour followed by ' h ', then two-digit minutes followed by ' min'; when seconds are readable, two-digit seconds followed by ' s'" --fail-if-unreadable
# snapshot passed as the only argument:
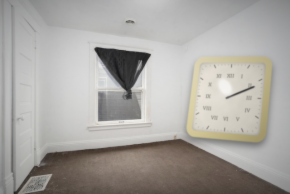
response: 2 h 11 min
